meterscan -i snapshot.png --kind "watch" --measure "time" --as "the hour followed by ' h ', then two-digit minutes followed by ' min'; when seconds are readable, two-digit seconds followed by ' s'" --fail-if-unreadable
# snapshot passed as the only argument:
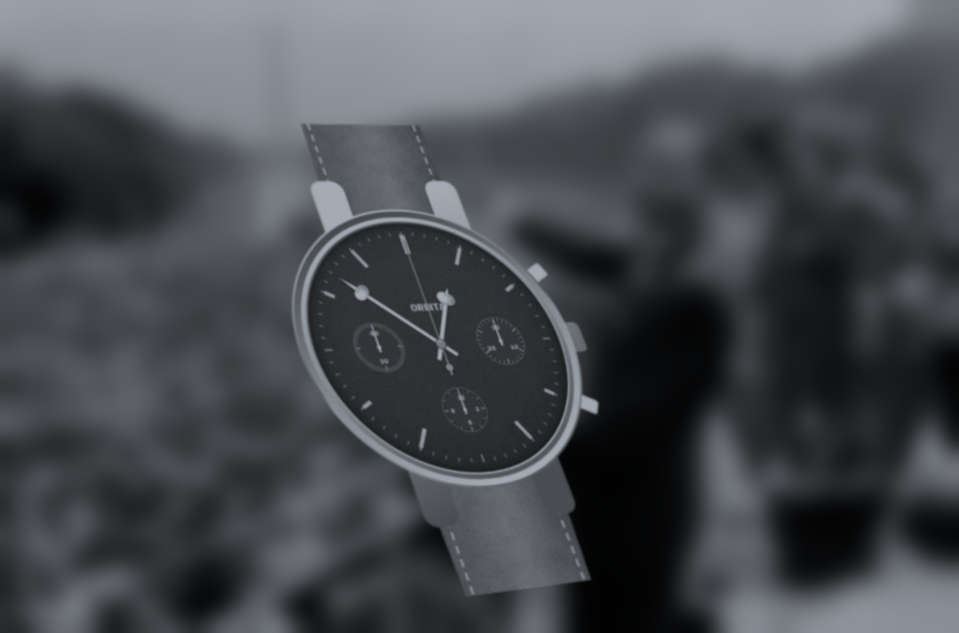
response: 12 h 52 min
